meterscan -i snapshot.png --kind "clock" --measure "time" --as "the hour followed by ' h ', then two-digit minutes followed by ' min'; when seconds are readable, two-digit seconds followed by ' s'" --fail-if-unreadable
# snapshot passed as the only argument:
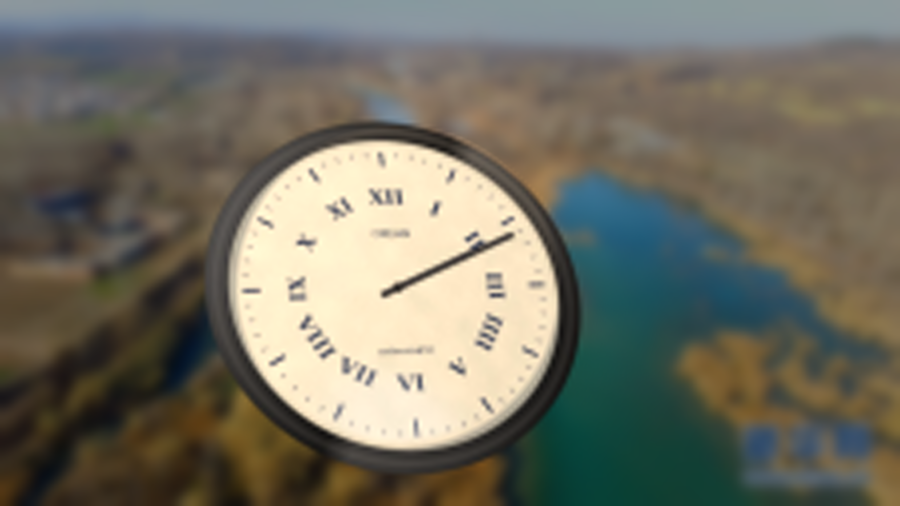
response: 2 h 11 min
